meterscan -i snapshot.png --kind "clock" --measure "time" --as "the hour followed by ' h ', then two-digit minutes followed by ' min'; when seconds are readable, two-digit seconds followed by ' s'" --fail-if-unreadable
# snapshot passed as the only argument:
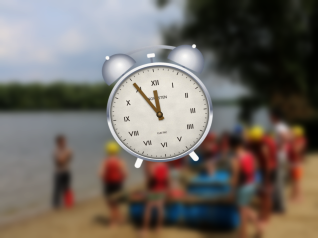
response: 11 h 55 min
